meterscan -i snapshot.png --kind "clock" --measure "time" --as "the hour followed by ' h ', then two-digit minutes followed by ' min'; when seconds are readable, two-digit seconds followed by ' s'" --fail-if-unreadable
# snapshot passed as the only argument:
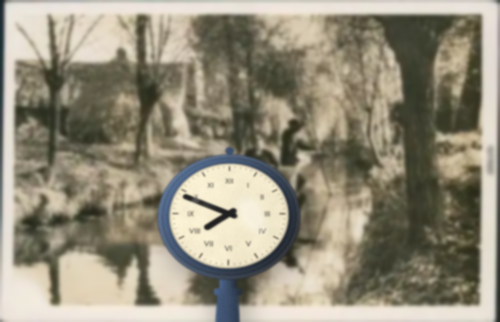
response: 7 h 49 min
